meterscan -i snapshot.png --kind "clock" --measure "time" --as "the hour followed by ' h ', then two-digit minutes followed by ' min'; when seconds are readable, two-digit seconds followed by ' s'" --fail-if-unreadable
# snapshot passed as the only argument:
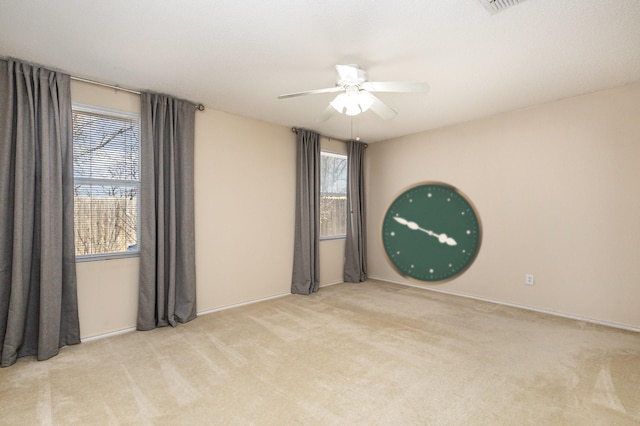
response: 3 h 49 min
